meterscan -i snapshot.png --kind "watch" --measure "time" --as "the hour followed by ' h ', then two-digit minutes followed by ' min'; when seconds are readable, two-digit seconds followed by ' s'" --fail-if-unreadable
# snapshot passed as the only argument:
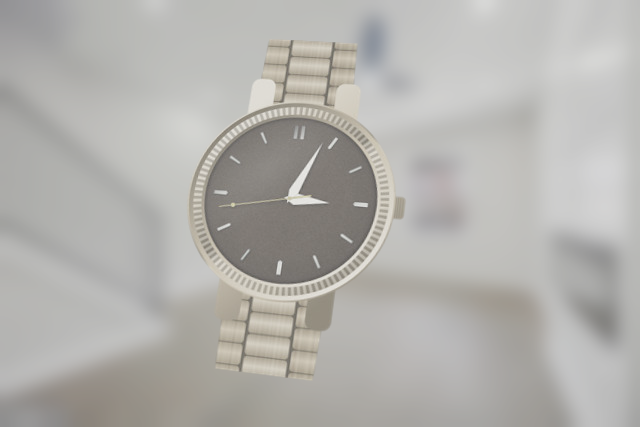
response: 3 h 03 min 43 s
